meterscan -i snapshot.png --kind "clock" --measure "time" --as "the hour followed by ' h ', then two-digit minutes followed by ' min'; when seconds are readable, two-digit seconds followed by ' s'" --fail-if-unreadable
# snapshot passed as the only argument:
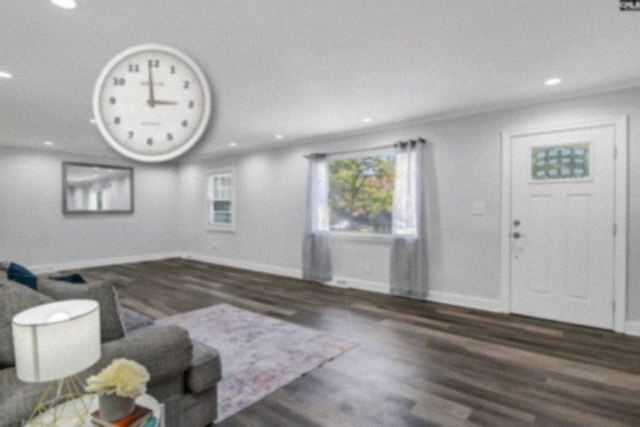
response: 2 h 59 min
